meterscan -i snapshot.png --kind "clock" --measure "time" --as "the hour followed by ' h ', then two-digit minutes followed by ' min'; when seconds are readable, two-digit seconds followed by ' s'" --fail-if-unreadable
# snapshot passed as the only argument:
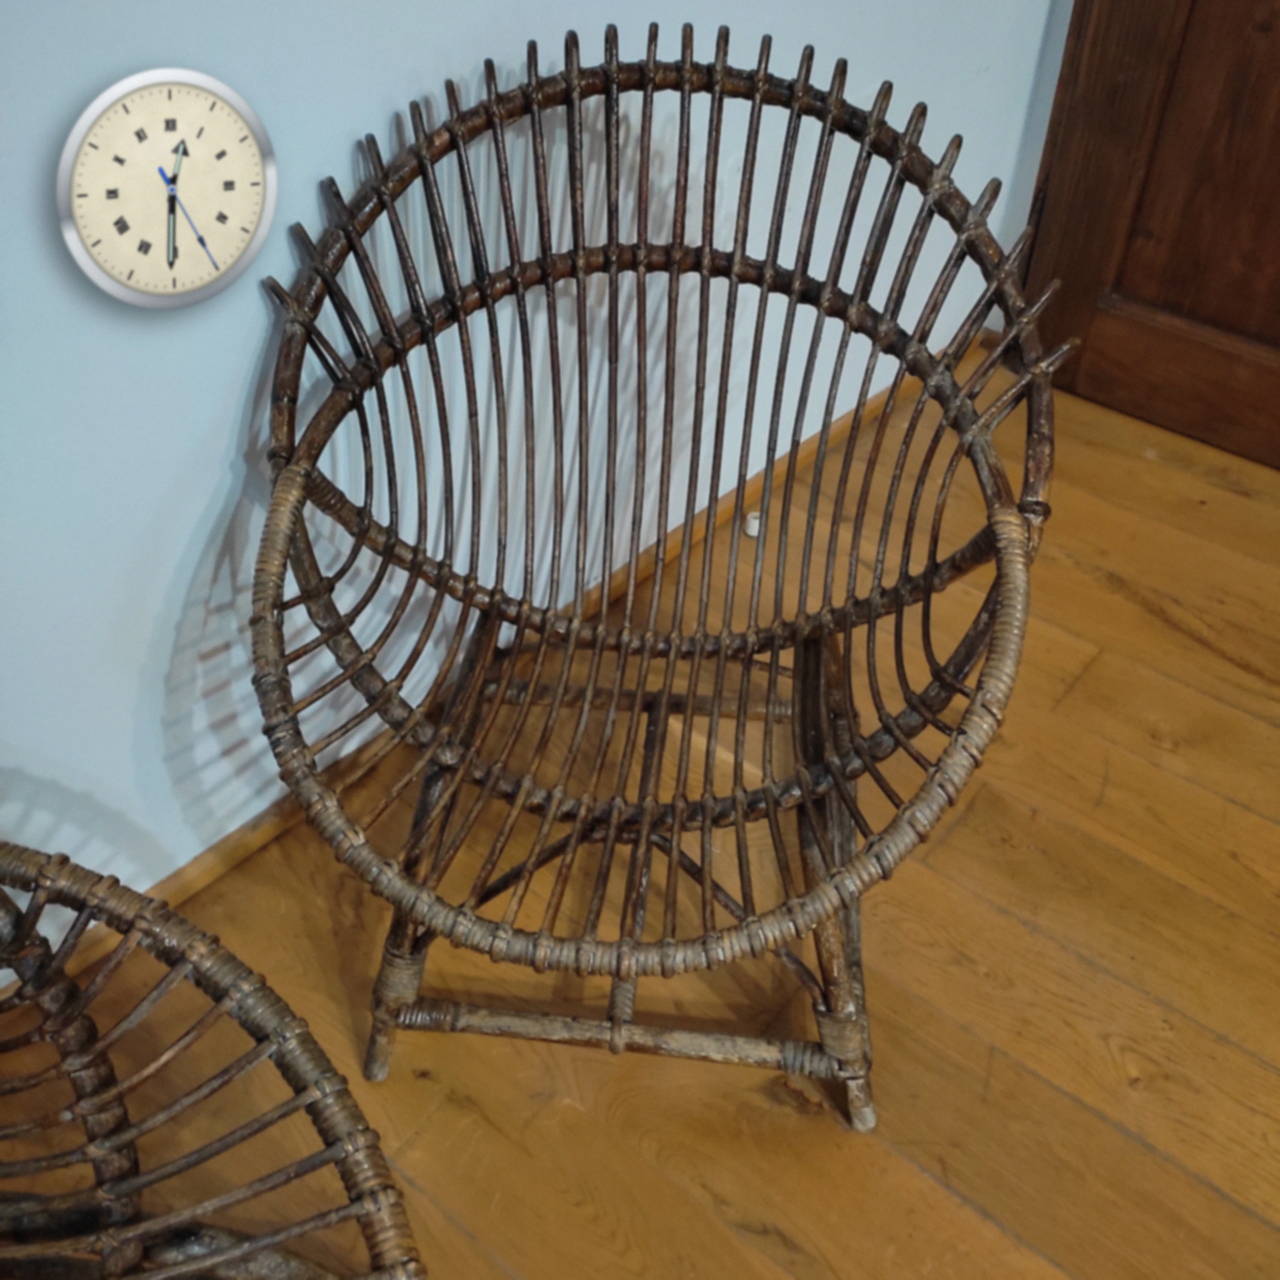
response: 12 h 30 min 25 s
